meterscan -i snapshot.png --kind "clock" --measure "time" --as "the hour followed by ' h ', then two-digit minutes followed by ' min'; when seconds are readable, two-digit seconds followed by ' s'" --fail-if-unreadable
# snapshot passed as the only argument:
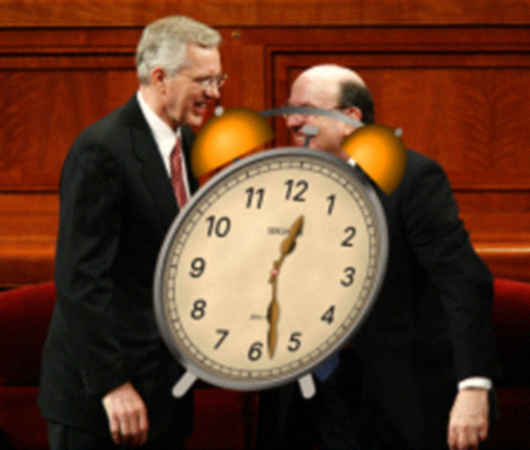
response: 12 h 28 min
